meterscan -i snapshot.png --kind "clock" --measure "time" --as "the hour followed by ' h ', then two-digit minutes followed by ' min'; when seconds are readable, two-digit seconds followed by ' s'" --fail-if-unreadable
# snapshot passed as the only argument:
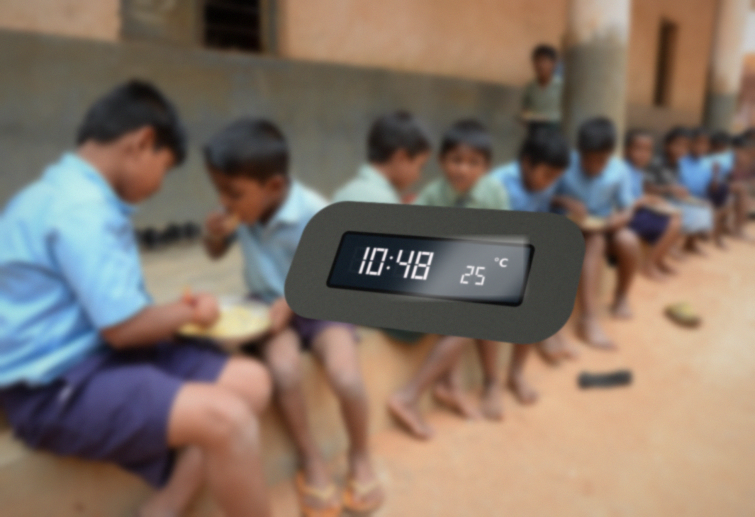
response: 10 h 48 min
